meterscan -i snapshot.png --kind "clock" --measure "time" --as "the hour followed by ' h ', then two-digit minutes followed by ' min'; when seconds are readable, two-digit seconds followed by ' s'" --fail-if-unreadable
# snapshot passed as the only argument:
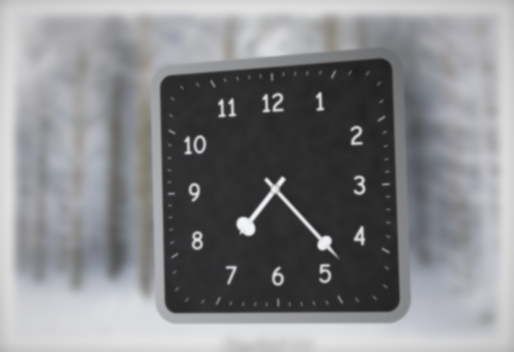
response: 7 h 23 min
